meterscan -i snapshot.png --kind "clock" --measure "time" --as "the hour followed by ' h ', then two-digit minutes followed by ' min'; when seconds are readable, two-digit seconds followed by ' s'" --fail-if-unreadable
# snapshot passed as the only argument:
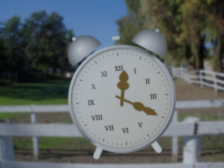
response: 12 h 20 min
